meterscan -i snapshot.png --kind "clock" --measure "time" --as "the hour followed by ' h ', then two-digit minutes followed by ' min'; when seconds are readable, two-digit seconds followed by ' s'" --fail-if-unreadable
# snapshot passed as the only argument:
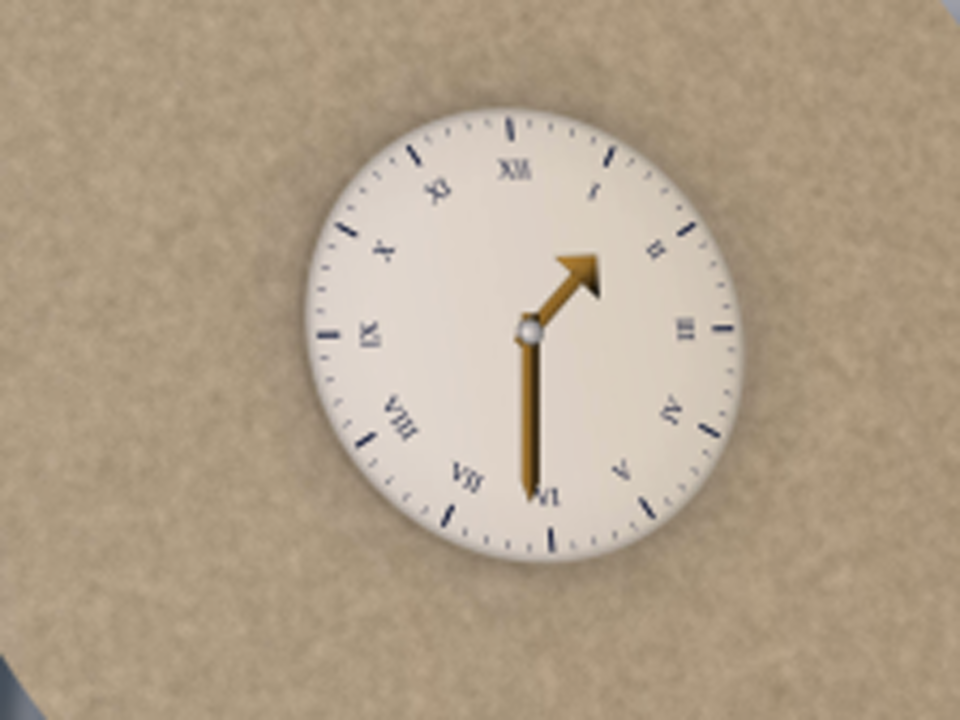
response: 1 h 31 min
